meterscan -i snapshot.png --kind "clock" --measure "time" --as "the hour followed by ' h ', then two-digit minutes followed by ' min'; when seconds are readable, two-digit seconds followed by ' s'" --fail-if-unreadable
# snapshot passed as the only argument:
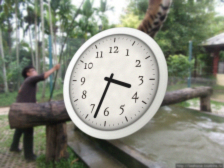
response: 3 h 33 min
